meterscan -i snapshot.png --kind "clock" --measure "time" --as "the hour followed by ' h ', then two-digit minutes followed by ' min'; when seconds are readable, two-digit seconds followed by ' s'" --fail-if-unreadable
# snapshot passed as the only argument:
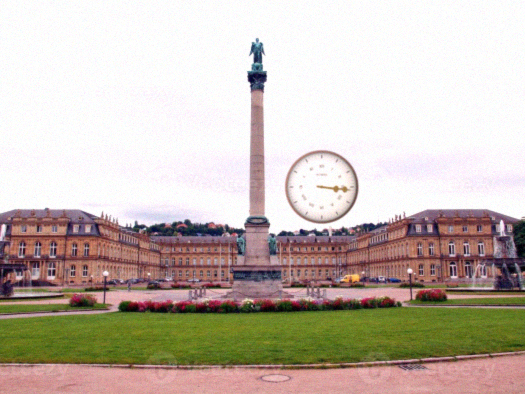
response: 3 h 16 min
